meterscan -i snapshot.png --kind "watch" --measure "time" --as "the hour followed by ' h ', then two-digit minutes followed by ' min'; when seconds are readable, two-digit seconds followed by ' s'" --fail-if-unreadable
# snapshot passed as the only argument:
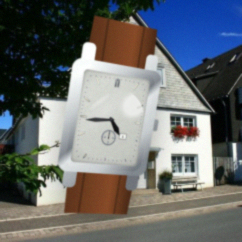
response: 4 h 44 min
